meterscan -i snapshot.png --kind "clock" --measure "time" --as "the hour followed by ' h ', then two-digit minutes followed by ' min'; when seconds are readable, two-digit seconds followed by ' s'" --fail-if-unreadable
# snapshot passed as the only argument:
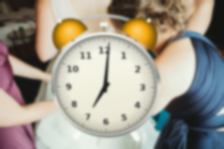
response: 7 h 01 min
